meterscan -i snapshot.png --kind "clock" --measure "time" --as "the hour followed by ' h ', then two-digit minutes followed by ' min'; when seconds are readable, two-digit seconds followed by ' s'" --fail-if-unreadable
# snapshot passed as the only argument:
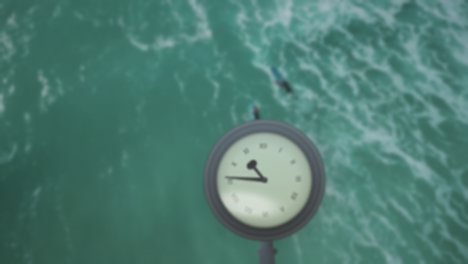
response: 10 h 46 min
